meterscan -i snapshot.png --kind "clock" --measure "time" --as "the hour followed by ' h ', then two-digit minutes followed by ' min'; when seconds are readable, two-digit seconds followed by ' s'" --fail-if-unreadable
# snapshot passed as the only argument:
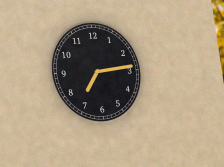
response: 7 h 14 min
